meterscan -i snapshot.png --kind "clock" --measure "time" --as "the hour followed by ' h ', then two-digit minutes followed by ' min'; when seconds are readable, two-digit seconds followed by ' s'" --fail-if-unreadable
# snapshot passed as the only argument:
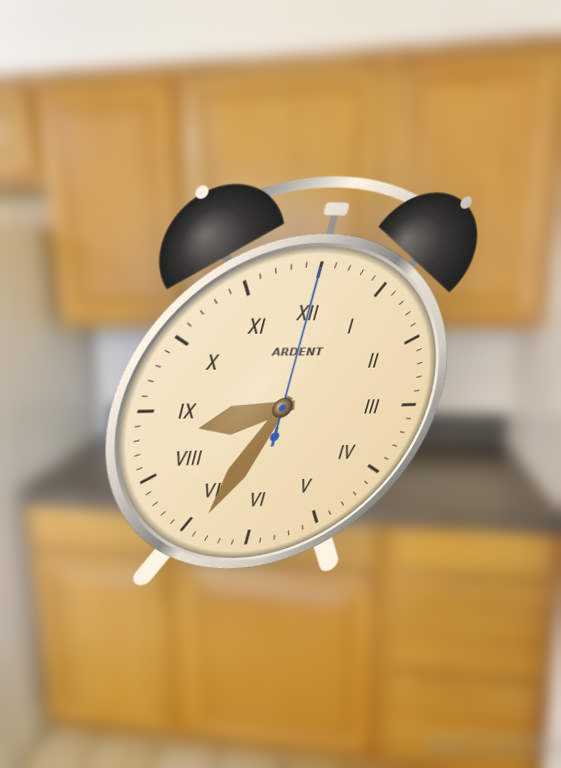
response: 8 h 34 min 00 s
